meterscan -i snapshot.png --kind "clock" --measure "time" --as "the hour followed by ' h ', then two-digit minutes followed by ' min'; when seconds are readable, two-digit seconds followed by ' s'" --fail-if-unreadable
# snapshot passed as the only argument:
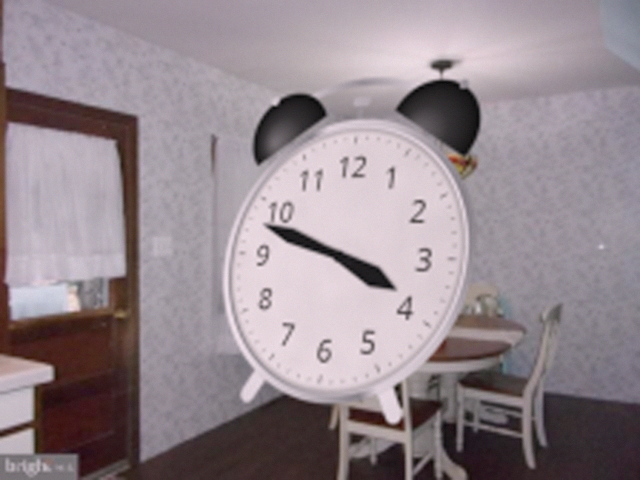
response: 3 h 48 min
